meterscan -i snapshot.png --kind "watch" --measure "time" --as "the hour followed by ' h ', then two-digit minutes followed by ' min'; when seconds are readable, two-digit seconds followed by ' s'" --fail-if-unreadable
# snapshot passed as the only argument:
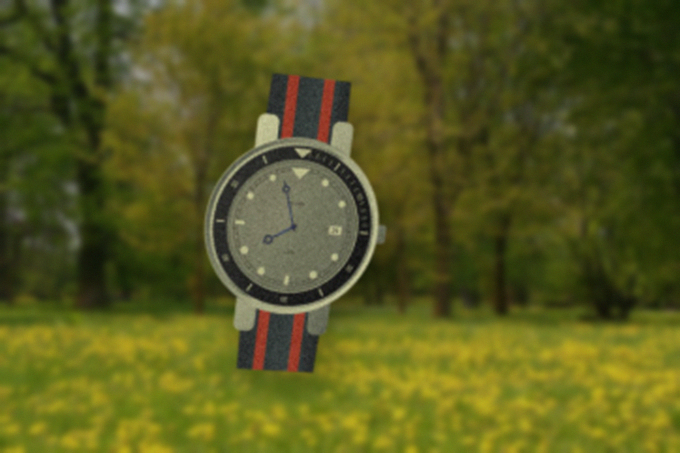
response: 7 h 57 min
